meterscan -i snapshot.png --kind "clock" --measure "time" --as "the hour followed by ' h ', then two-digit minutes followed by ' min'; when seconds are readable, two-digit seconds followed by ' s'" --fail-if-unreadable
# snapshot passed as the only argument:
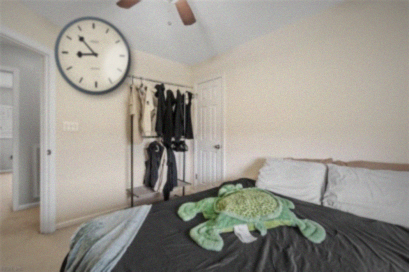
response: 8 h 53 min
